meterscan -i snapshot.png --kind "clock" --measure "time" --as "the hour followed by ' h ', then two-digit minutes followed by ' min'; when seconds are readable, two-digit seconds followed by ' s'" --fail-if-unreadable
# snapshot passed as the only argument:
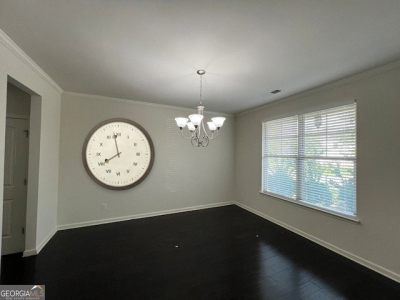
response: 7 h 58 min
